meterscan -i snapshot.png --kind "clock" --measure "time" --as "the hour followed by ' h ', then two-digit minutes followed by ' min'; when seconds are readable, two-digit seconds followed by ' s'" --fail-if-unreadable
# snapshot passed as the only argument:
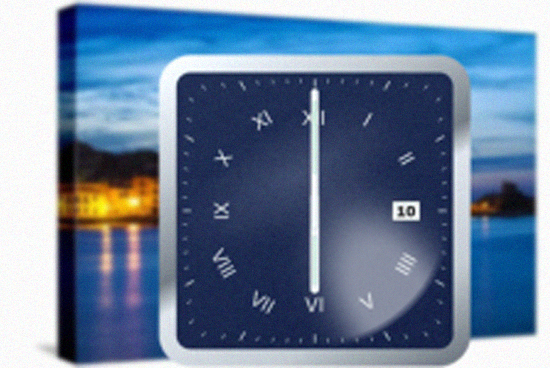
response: 6 h 00 min
